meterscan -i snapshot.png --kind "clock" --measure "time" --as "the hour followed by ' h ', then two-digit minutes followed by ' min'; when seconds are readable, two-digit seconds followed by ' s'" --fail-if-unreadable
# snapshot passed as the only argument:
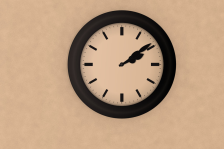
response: 2 h 09 min
